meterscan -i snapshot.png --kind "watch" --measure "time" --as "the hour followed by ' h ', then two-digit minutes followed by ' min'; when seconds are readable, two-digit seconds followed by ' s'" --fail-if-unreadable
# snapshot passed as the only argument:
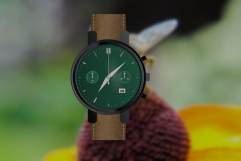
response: 7 h 08 min
